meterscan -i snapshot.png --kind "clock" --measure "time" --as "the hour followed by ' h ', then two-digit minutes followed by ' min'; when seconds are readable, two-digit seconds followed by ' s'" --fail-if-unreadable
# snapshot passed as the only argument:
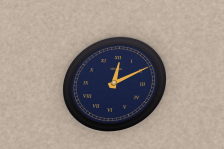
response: 12 h 10 min
